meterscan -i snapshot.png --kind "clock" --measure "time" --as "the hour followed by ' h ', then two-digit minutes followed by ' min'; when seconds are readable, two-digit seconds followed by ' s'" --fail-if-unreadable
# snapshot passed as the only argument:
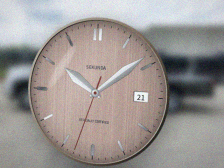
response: 10 h 08 min 33 s
